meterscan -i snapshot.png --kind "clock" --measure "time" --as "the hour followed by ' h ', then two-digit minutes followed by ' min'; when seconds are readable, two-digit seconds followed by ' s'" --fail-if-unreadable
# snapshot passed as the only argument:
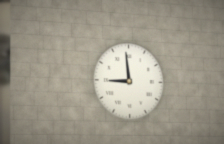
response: 8 h 59 min
